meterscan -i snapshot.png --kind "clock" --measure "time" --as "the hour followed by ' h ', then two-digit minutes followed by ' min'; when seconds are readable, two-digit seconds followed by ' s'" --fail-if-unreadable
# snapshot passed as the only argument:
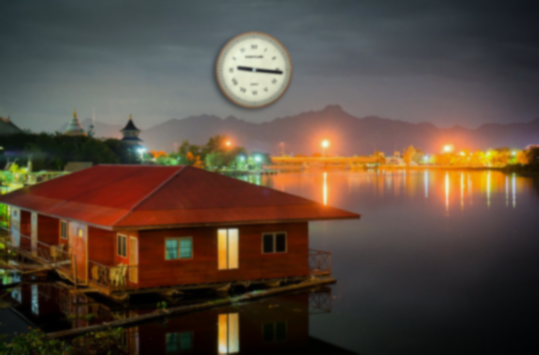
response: 9 h 16 min
